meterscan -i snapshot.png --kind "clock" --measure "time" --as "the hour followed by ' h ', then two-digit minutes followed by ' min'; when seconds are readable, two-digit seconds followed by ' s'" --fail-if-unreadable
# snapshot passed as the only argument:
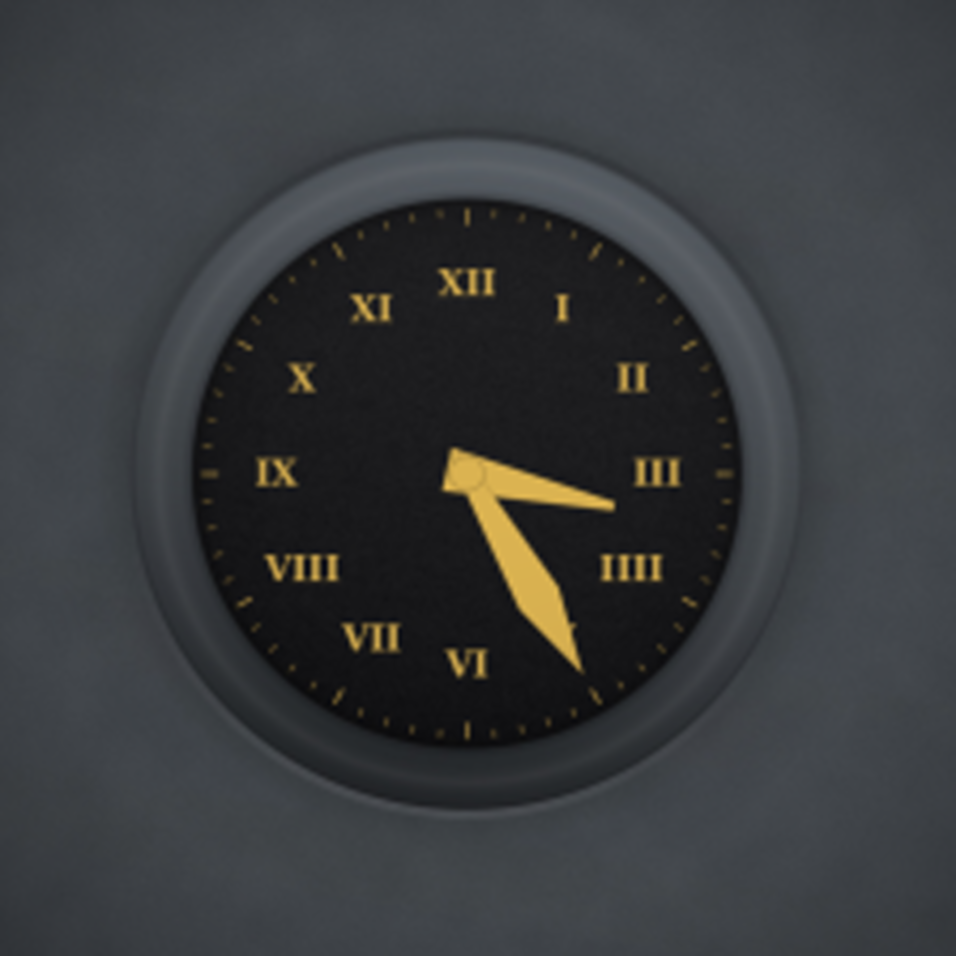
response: 3 h 25 min
